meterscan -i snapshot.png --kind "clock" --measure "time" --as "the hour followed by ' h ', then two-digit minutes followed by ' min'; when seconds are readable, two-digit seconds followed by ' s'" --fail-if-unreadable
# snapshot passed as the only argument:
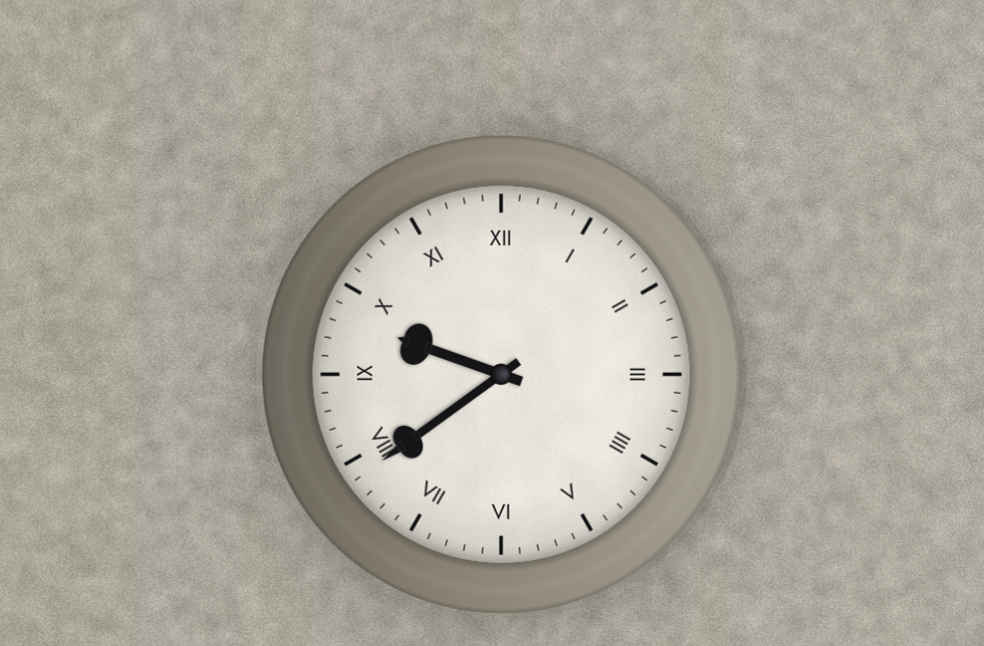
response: 9 h 39 min
